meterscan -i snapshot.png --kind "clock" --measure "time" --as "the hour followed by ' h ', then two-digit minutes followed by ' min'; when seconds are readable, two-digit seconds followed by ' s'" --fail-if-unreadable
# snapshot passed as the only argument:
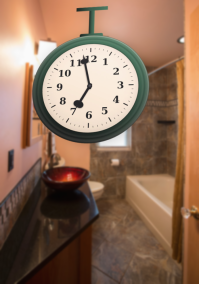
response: 6 h 58 min
